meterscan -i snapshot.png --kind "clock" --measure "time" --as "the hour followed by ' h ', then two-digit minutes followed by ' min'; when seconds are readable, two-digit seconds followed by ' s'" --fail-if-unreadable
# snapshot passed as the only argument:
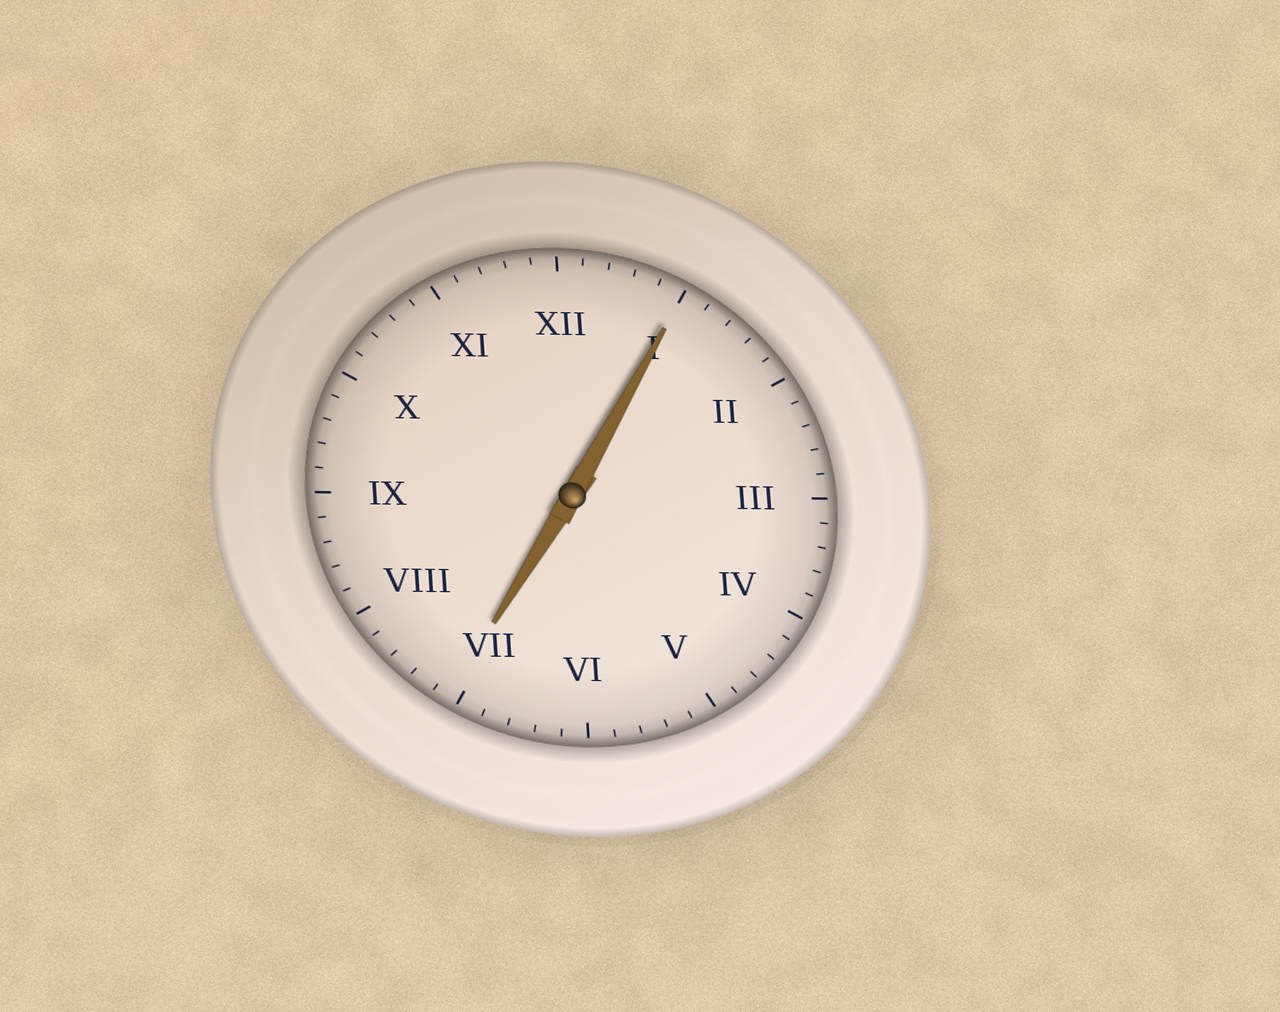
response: 7 h 05 min
